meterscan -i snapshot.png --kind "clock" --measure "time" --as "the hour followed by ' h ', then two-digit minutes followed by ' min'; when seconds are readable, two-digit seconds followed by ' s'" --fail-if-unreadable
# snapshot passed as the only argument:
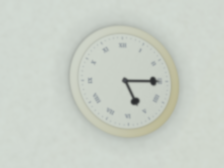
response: 5 h 15 min
